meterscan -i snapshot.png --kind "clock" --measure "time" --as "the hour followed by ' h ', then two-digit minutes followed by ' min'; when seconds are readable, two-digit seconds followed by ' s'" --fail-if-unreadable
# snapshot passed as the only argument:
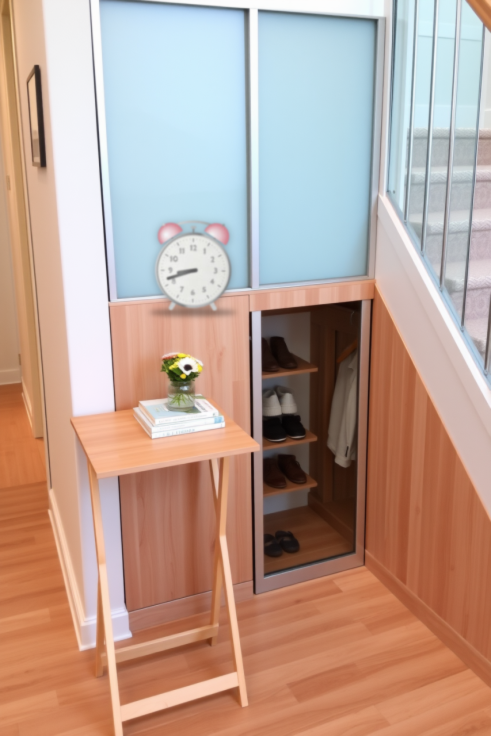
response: 8 h 42 min
